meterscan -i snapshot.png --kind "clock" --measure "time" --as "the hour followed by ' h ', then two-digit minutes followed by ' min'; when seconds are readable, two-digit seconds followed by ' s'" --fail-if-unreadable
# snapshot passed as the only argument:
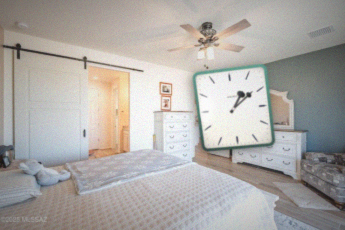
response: 1 h 09 min
